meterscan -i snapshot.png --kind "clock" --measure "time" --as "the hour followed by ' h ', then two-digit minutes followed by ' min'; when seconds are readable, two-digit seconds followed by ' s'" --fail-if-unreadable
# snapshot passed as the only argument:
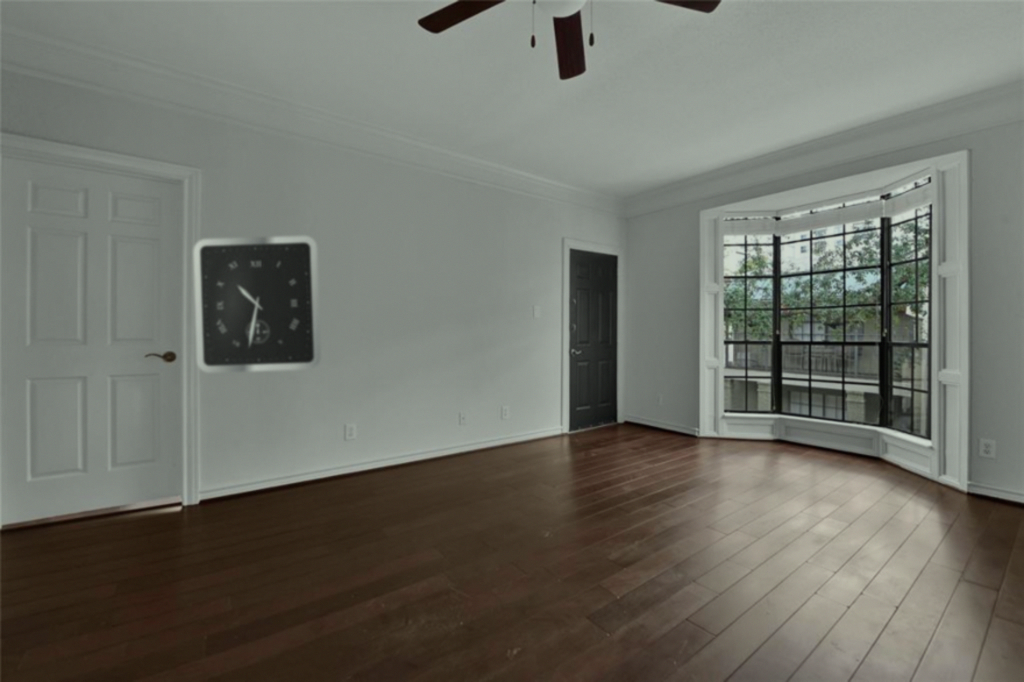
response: 10 h 32 min
